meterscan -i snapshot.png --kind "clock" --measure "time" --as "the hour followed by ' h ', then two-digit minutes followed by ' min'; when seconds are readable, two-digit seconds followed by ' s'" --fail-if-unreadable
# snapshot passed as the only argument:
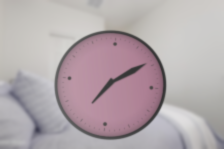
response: 7 h 09 min
